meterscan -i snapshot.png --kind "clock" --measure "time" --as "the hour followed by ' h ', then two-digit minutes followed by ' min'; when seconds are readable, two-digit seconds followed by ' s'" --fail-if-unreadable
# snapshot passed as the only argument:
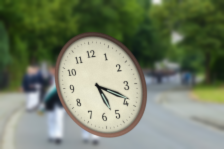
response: 5 h 19 min
